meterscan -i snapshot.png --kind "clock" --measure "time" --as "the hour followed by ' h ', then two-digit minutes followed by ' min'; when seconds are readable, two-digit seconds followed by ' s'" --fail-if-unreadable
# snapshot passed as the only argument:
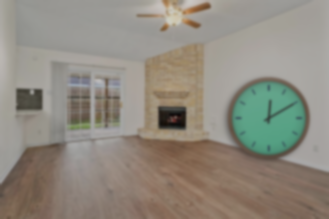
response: 12 h 10 min
